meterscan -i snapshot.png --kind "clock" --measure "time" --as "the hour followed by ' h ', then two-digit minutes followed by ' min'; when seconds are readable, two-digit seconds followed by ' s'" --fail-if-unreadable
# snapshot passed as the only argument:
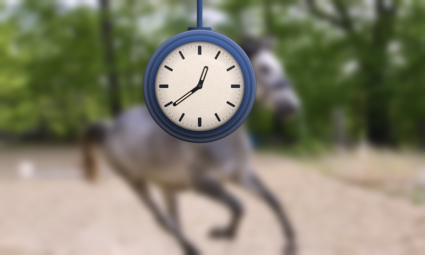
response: 12 h 39 min
